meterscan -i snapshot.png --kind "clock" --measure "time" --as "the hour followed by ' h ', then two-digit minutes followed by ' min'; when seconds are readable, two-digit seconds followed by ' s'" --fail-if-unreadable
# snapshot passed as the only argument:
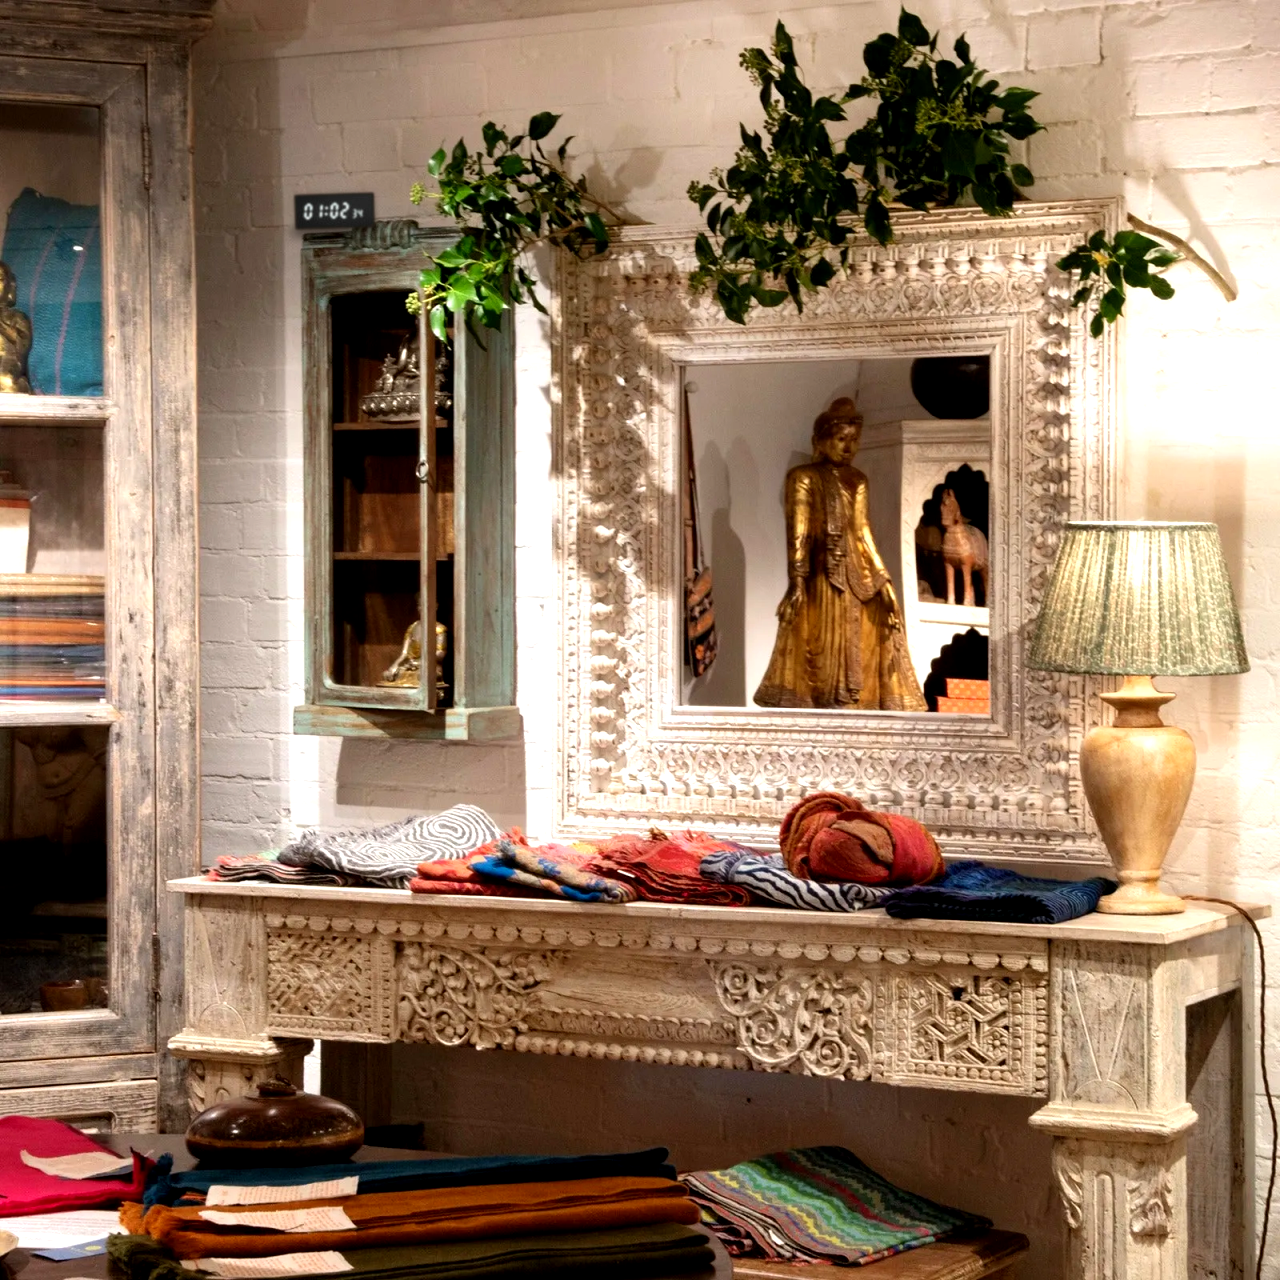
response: 1 h 02 min
